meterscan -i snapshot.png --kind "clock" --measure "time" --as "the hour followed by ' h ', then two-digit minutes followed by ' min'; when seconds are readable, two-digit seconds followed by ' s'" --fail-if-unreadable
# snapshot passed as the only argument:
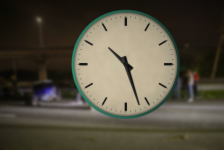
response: 10 h 27 min
